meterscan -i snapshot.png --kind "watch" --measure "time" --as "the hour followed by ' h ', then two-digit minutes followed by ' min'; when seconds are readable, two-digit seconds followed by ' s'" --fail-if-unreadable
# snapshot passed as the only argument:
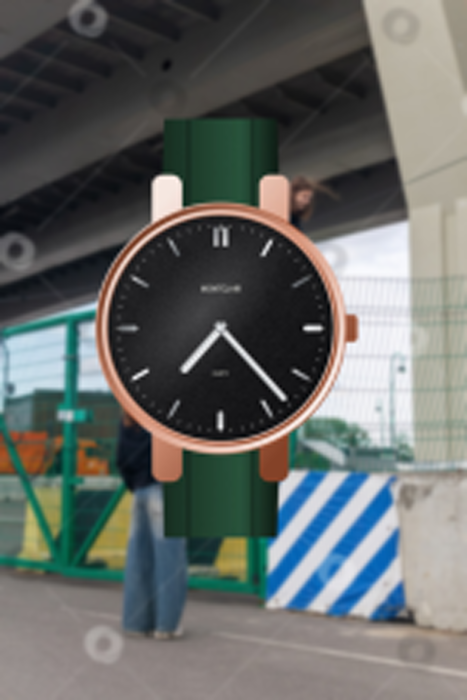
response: 7 h 23 min
